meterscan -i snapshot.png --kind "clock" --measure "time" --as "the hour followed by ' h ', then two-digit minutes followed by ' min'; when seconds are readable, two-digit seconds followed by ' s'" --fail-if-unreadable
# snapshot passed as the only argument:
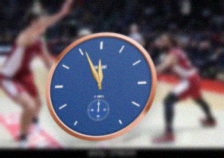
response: 11 h 56 min
